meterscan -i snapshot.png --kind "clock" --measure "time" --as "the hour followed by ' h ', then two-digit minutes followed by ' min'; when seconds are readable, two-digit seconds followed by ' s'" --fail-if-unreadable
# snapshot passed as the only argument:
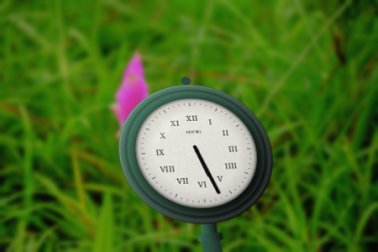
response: 5 h 27 min
